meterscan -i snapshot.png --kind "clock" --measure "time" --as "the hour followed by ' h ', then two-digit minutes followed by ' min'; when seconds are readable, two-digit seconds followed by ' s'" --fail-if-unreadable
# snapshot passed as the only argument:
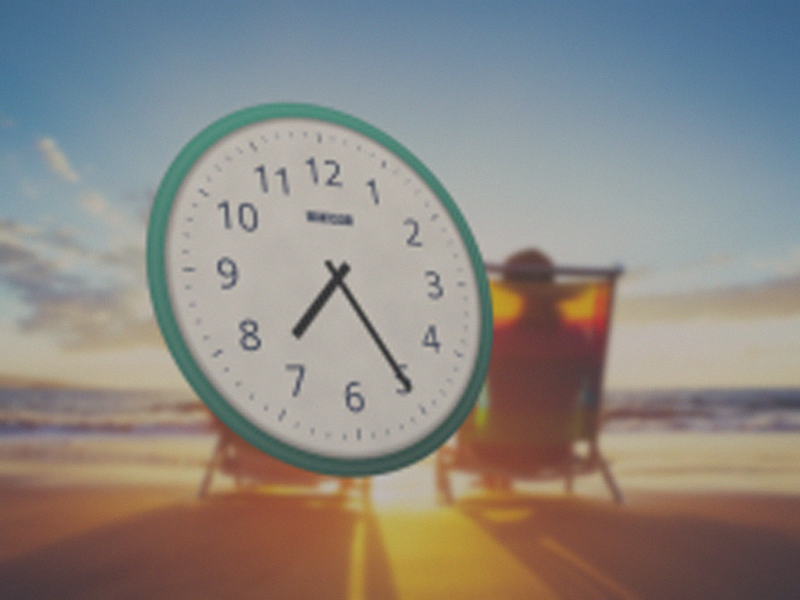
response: 7 h 25 min
